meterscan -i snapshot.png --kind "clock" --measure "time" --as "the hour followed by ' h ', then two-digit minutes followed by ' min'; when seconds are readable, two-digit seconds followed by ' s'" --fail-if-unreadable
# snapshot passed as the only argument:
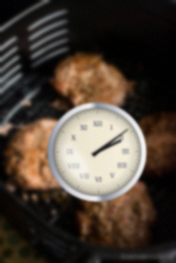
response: 2 h 09 min
